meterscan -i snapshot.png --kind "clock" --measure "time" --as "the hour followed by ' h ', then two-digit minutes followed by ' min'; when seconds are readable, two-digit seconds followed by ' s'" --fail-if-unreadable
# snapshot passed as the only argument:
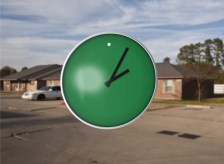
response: 2 h 05 min
